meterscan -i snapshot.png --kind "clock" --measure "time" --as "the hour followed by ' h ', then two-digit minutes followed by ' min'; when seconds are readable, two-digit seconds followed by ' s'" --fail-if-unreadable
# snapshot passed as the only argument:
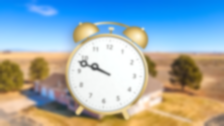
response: 9 h 48 min
